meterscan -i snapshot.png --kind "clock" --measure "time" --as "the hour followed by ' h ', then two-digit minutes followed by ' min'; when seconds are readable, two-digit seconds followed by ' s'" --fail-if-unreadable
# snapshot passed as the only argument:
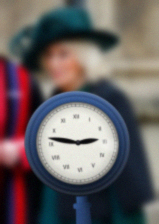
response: 2 h 47 min
